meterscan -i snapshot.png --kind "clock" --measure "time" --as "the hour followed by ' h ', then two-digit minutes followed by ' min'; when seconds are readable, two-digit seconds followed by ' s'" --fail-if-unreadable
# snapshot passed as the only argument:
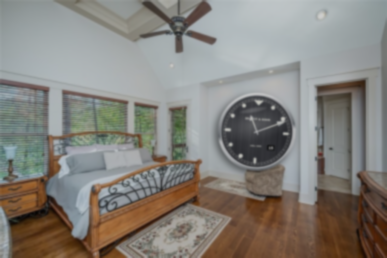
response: 11 h 11 min
